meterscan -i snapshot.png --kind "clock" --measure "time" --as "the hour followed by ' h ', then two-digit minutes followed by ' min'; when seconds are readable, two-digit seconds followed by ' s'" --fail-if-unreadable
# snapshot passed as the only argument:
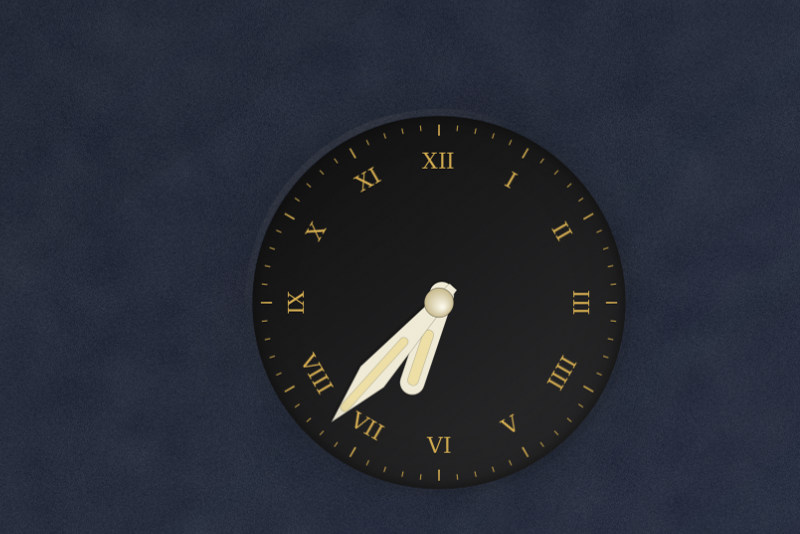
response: 6 h 37 min
